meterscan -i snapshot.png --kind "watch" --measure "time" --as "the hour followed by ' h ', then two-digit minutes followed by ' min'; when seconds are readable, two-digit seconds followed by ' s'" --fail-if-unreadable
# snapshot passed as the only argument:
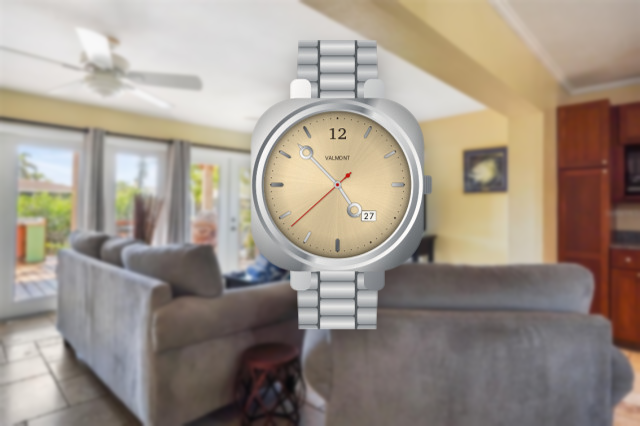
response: 4 h 52 min 38 s
